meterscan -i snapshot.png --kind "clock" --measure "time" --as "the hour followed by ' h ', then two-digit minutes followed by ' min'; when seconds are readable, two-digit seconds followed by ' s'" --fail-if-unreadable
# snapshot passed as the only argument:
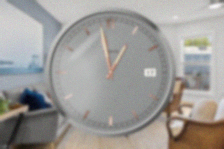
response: 12 h 58 min
